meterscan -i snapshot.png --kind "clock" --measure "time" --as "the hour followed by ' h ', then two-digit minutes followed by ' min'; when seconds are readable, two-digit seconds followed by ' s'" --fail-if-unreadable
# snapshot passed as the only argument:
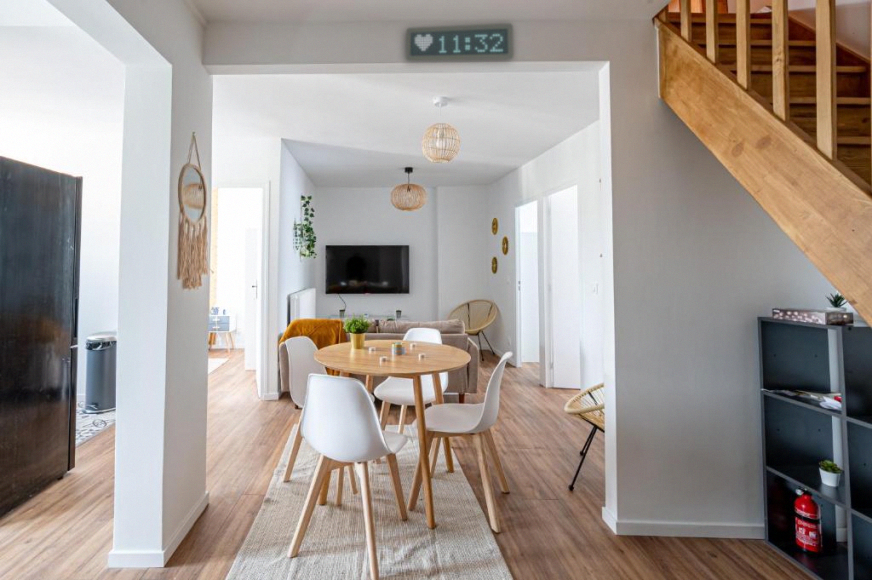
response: 11 h 32 min
